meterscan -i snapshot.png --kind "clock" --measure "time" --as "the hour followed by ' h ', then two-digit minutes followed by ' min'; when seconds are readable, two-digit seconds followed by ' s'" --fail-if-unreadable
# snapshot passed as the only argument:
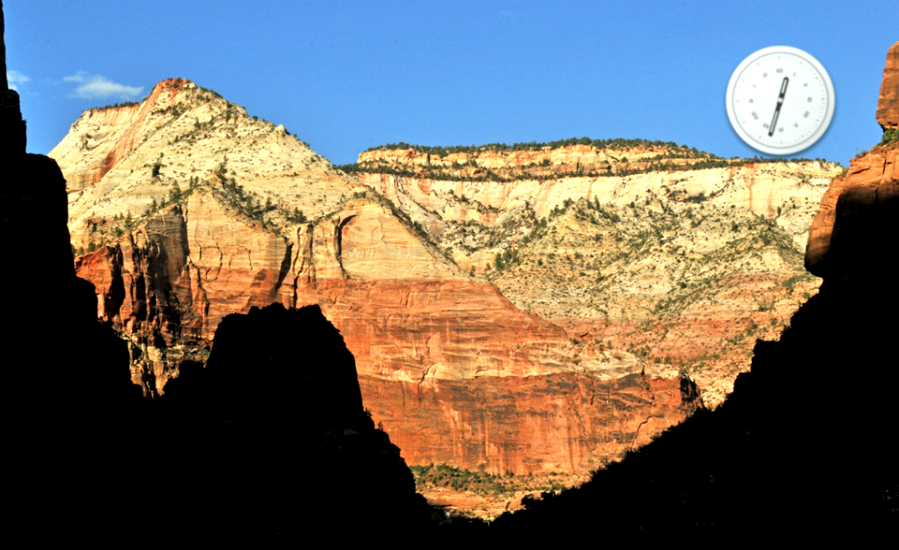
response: 12 h 33 min
